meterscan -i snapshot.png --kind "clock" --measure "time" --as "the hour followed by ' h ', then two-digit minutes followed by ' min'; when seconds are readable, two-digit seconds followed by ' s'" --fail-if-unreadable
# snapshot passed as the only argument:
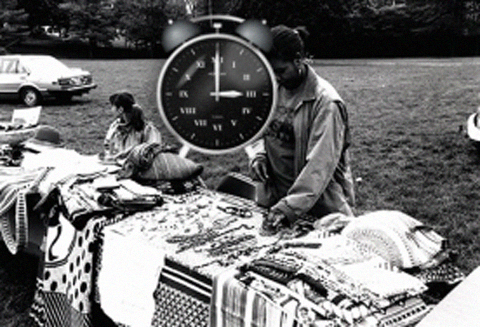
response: 3 h 00 min
